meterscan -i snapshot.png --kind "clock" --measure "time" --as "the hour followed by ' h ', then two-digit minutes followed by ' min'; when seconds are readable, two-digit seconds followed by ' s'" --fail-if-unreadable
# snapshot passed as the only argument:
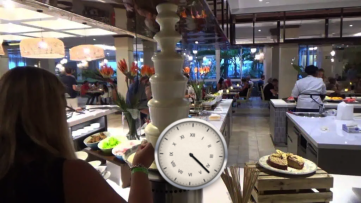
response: 4 h 22 min
